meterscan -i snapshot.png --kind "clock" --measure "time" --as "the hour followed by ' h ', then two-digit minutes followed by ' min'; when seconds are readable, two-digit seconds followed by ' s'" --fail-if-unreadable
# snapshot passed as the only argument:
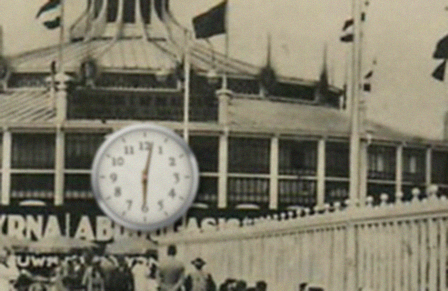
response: 6 h 02 min
